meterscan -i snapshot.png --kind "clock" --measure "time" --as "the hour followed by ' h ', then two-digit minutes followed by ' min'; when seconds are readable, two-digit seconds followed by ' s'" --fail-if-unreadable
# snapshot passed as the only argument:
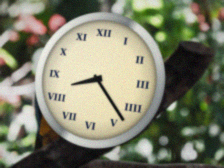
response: 8 h 23 min
